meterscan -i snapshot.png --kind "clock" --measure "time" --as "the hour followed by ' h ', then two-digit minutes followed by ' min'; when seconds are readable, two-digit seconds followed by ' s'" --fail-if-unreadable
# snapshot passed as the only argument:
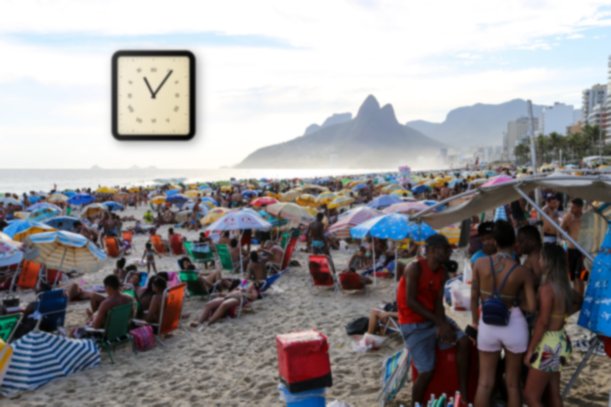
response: 11 h 06 min
